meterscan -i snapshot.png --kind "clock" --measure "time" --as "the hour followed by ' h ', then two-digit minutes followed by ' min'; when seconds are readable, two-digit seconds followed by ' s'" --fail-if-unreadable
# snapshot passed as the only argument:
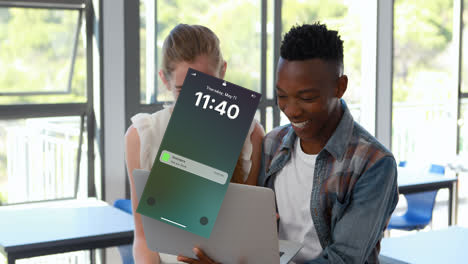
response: 11 h 40 min
